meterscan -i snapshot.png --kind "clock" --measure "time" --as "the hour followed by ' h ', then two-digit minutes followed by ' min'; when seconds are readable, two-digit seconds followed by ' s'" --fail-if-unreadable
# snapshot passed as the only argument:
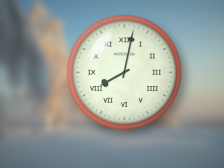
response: 8 h 02 min
